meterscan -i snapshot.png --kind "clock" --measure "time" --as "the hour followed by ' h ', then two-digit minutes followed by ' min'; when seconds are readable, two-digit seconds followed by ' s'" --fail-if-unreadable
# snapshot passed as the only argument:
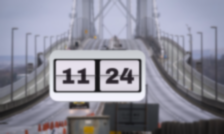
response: 11 h 24 min
